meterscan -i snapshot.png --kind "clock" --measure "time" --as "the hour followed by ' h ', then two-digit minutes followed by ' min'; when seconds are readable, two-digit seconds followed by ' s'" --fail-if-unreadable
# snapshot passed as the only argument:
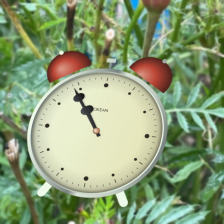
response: 10 h 54 min
